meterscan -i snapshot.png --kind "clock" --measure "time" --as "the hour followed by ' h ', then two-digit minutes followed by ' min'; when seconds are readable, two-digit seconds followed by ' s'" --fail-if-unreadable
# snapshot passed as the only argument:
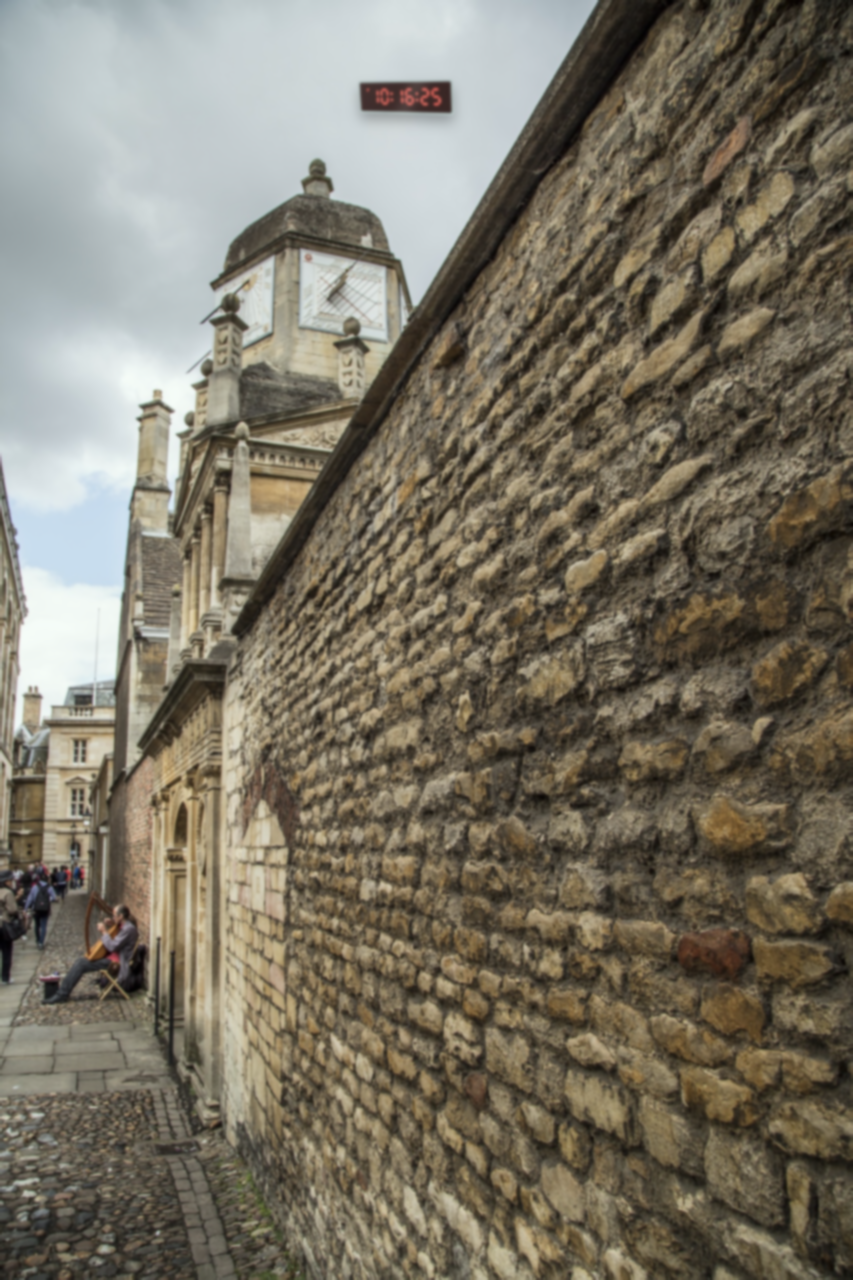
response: 10 h 16 min 25 s
